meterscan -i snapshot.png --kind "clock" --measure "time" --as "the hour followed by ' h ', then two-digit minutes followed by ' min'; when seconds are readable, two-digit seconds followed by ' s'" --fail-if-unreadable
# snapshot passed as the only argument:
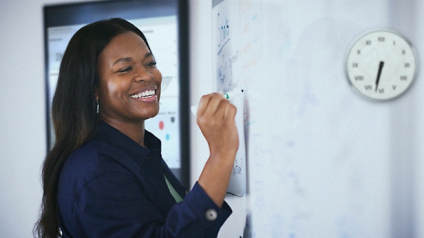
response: 6 h 32 min
